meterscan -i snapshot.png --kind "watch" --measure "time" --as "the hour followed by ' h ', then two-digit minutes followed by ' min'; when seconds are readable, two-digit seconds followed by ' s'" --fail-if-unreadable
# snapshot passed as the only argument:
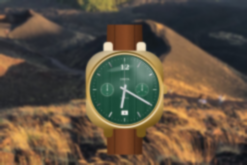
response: 6 h 20 min
